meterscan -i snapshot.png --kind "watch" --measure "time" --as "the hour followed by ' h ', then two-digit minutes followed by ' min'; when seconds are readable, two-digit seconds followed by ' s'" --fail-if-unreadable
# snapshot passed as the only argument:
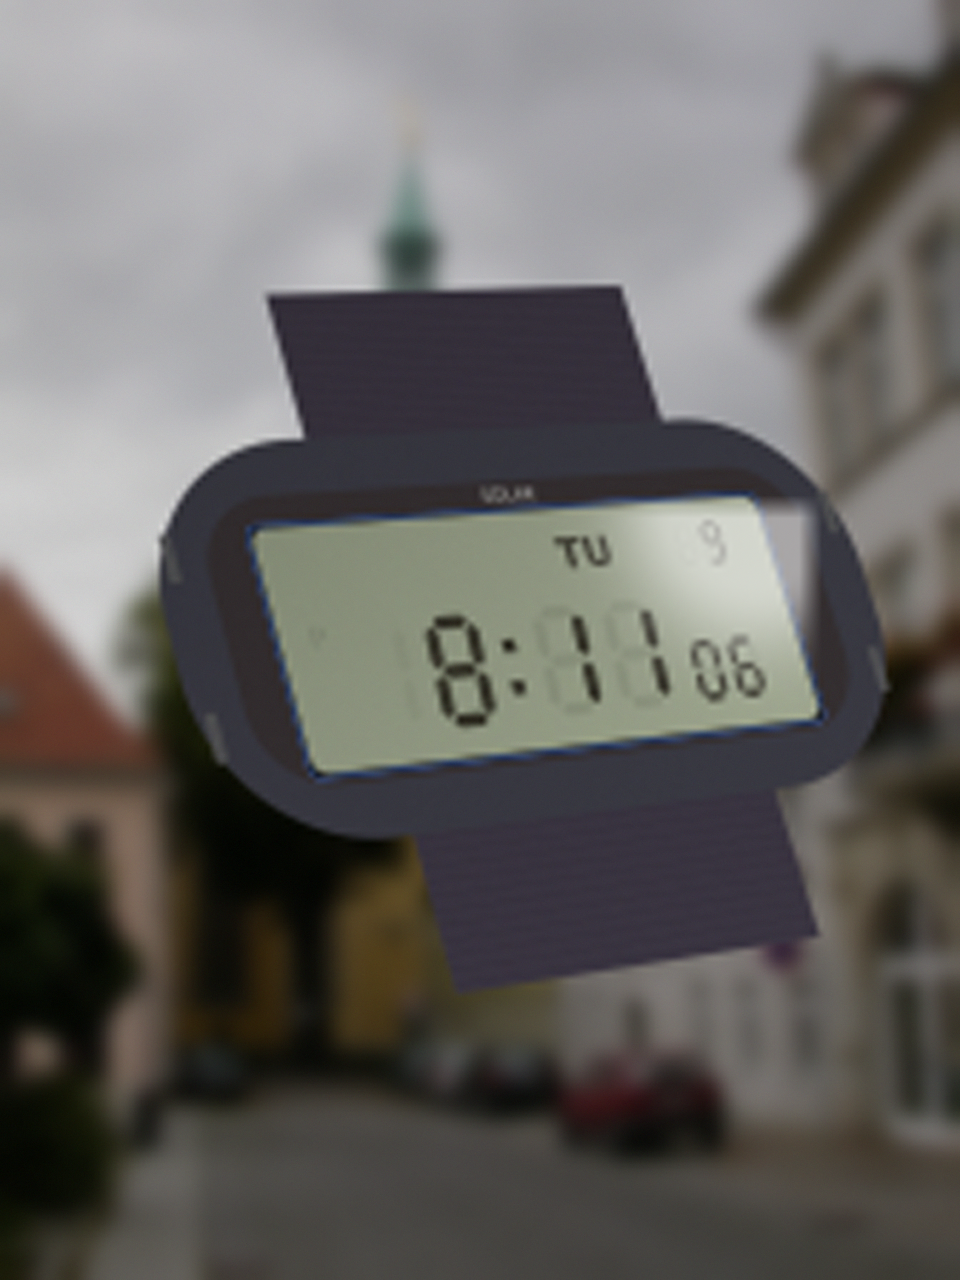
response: 8 h 11 min 06 s
